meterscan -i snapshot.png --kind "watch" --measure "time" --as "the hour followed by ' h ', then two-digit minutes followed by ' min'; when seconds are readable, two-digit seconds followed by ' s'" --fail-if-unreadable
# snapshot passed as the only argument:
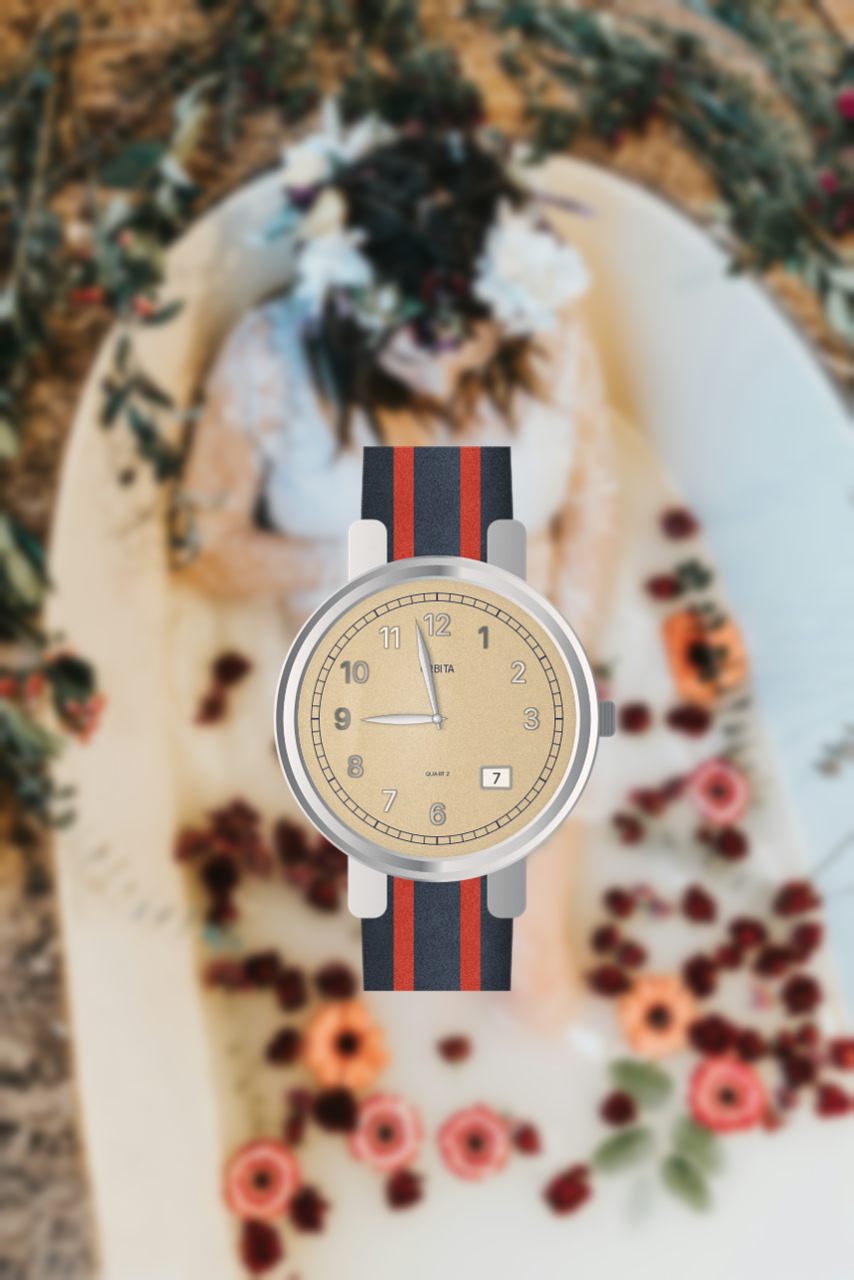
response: 8 h 58 min
